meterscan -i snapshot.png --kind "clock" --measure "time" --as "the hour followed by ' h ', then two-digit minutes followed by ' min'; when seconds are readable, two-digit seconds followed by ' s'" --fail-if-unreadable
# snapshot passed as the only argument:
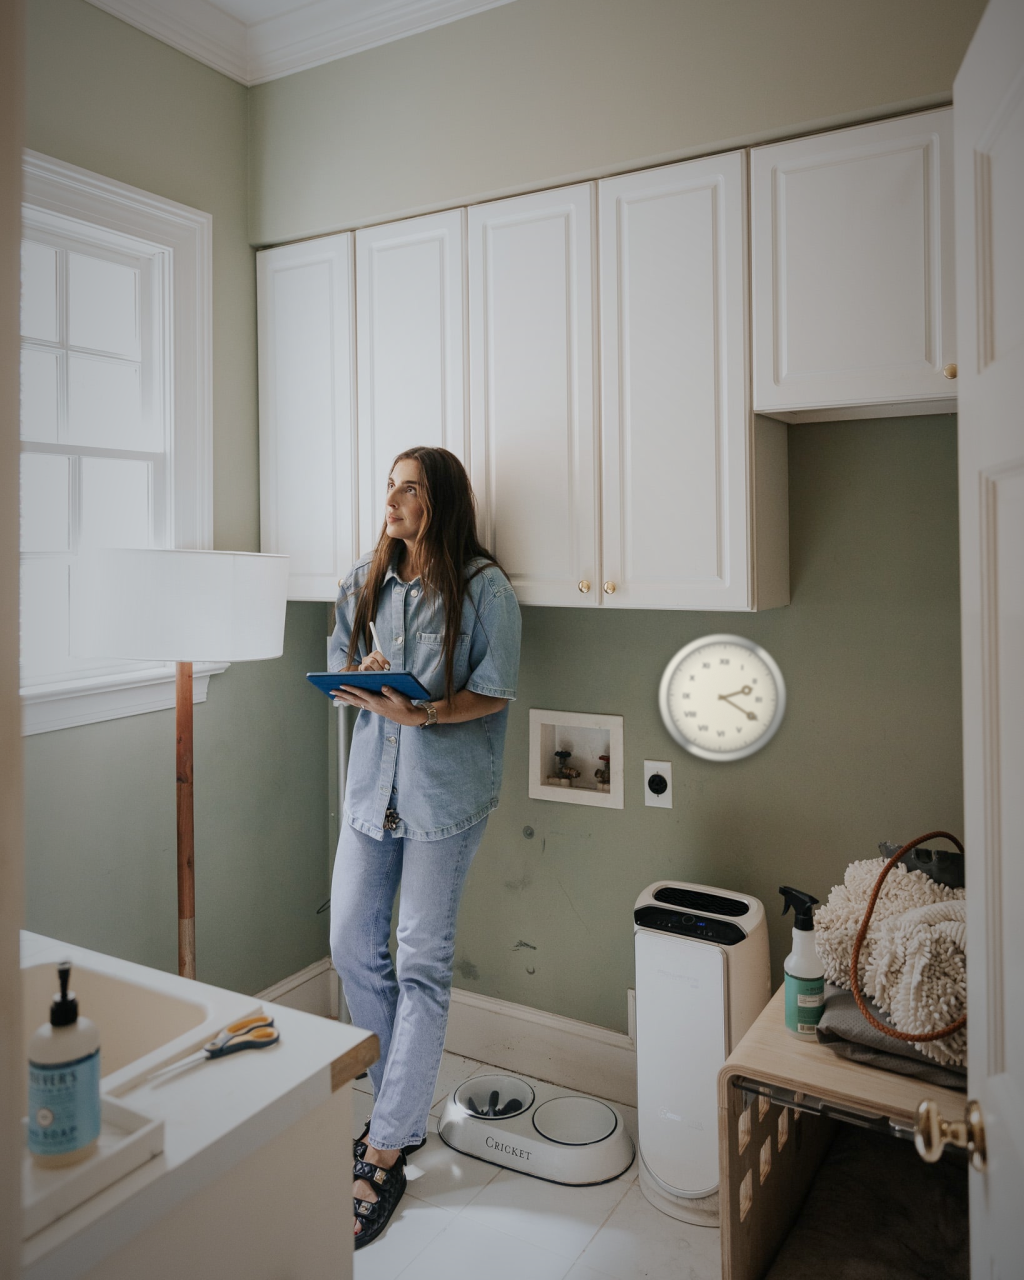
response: 2 h 20 min
